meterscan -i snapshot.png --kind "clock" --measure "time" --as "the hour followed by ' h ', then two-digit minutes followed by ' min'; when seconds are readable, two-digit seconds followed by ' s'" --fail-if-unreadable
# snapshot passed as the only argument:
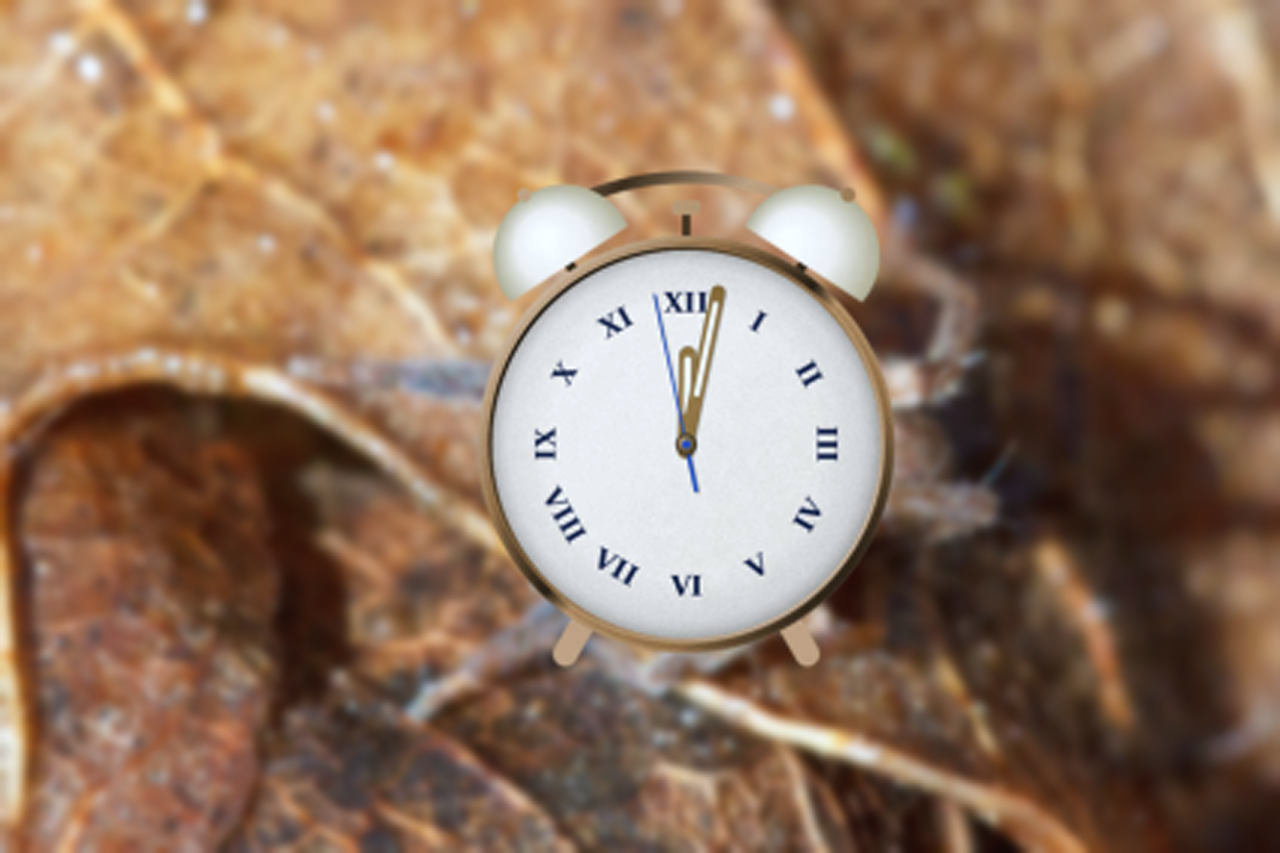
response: 12 h 01 min 58 s
